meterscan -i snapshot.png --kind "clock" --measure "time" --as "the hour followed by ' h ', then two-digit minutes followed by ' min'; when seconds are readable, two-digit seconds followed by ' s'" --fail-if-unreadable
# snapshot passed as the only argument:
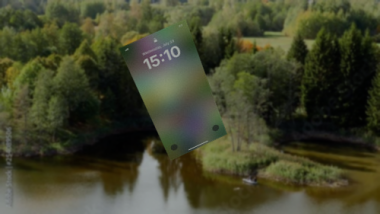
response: 15 h 10 min
